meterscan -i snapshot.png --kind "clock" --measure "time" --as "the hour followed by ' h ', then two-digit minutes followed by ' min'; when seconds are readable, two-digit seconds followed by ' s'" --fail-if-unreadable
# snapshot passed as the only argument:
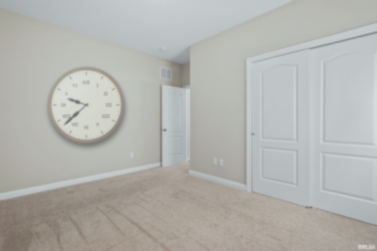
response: 9 h 38 min
